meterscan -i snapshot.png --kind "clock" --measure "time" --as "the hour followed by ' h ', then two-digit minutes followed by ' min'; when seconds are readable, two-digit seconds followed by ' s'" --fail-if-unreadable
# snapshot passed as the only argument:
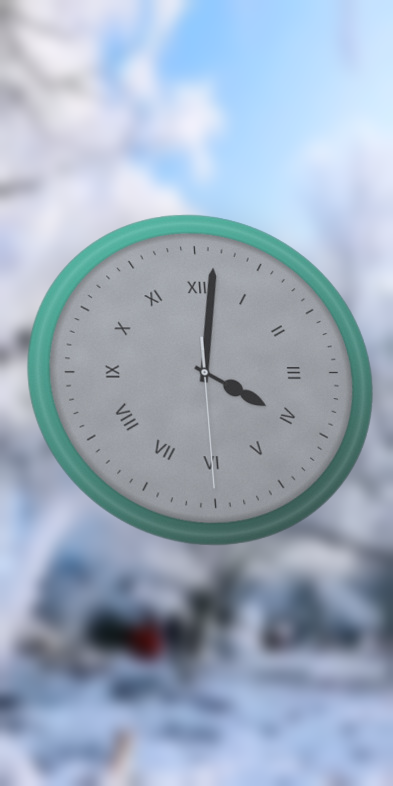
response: 4 h 01 min 30 s
